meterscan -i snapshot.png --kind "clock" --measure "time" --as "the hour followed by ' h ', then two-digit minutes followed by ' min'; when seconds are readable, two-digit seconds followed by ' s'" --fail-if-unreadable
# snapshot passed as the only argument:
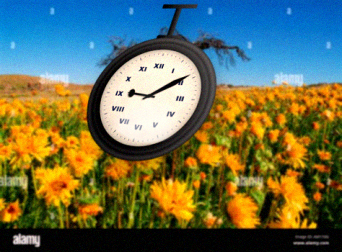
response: 9 h 09 min
